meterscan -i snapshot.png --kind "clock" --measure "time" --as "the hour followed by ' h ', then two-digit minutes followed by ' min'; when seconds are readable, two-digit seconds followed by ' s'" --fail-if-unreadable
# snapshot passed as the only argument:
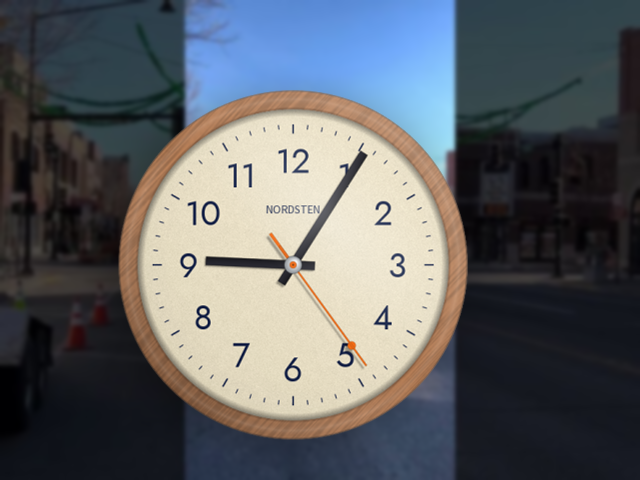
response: 9 h 05 min 24 s
